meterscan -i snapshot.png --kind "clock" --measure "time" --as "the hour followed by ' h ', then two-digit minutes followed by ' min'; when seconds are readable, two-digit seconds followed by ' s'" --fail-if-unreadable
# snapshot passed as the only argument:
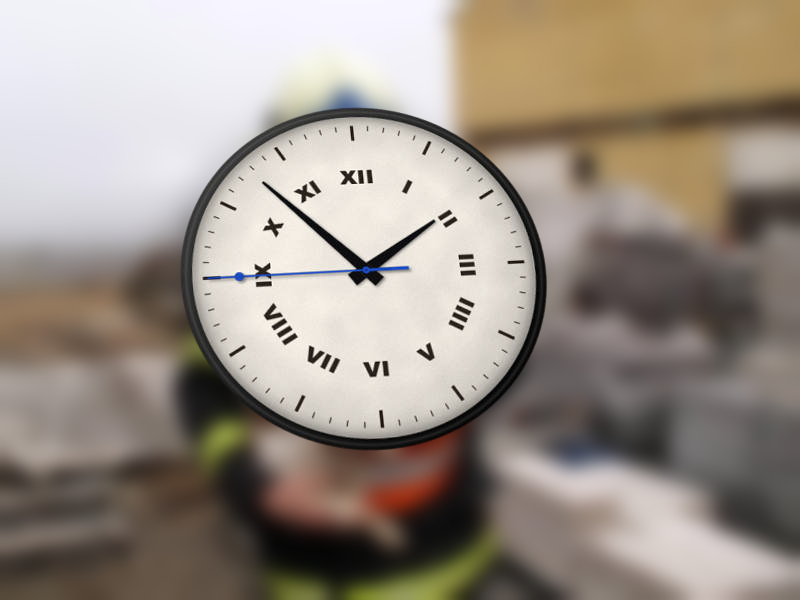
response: 1 h 52 min 45 s
